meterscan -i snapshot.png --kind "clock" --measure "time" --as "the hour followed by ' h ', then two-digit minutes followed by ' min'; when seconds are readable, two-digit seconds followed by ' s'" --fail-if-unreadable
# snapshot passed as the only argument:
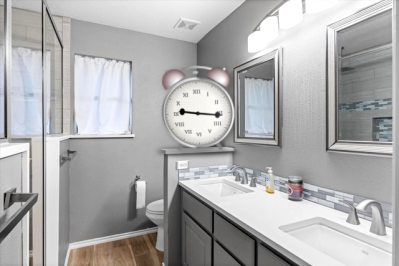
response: 9 h 16 min
